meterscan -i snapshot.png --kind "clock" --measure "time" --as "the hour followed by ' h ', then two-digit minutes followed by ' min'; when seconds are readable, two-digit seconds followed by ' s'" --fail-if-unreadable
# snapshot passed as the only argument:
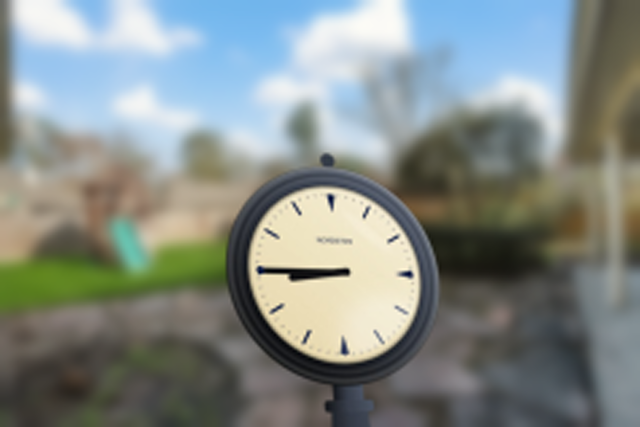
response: 8 h 45 min
